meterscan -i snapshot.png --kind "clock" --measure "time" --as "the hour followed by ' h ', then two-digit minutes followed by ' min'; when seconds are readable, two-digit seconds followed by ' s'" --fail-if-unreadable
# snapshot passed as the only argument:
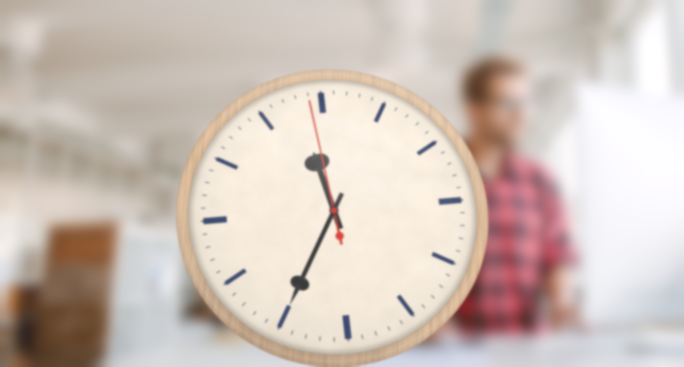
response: 11 h 34 min 59 s
